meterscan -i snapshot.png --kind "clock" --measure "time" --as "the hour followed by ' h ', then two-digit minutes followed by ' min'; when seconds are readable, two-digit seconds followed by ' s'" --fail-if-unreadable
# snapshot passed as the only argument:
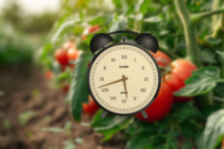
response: 5 h 42 min
